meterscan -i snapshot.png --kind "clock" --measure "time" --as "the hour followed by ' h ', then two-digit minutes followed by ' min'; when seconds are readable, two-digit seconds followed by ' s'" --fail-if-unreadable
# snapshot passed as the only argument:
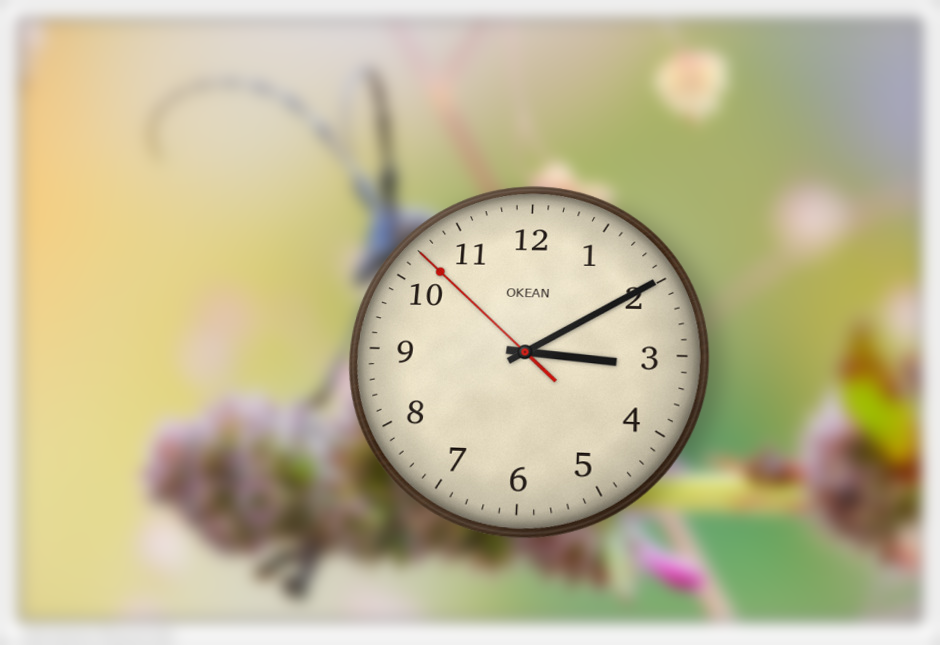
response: 3 h 09 min 52 s
